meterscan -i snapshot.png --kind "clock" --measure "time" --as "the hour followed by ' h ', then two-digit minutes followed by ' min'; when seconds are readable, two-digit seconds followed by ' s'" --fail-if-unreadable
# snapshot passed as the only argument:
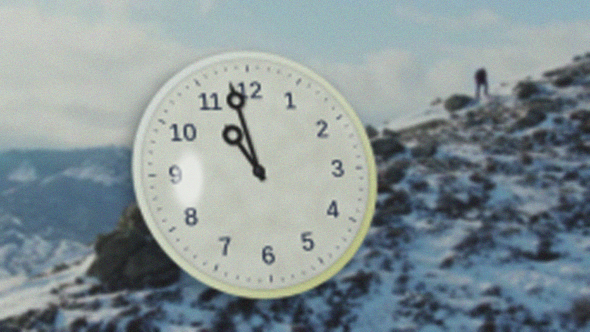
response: 10 h 58 min
